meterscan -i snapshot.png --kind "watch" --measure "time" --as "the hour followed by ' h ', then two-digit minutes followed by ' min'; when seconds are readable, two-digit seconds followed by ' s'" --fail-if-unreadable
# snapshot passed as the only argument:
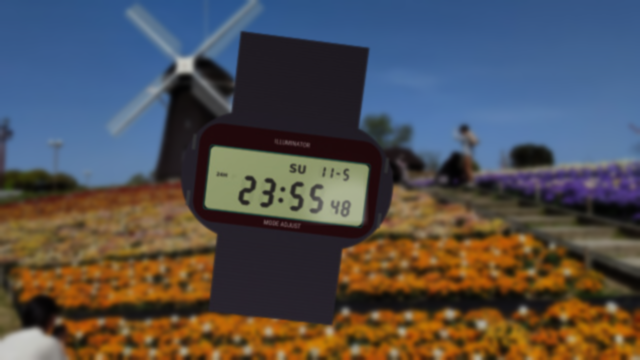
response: 23 h 55 min 48 s
